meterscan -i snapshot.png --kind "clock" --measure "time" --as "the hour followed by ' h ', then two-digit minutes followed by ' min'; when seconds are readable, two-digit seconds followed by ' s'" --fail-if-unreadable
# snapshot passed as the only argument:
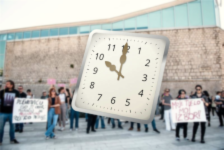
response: 10 h 00 min
